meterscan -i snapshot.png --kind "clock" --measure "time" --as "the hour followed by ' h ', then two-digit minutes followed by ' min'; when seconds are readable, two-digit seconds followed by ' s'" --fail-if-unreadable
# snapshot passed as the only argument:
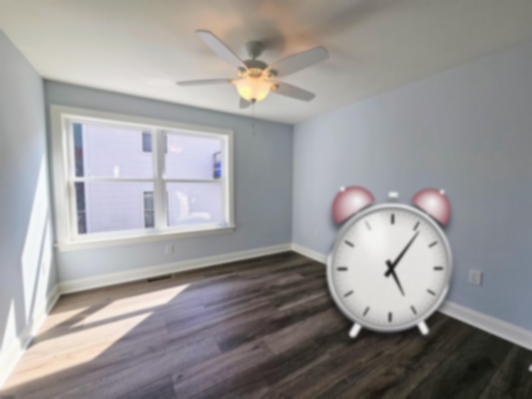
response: 5 h 06 min
